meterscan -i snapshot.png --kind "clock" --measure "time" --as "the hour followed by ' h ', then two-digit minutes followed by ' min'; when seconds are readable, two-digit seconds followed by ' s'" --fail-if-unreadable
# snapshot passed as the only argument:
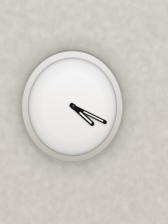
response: 4 h 19 min
